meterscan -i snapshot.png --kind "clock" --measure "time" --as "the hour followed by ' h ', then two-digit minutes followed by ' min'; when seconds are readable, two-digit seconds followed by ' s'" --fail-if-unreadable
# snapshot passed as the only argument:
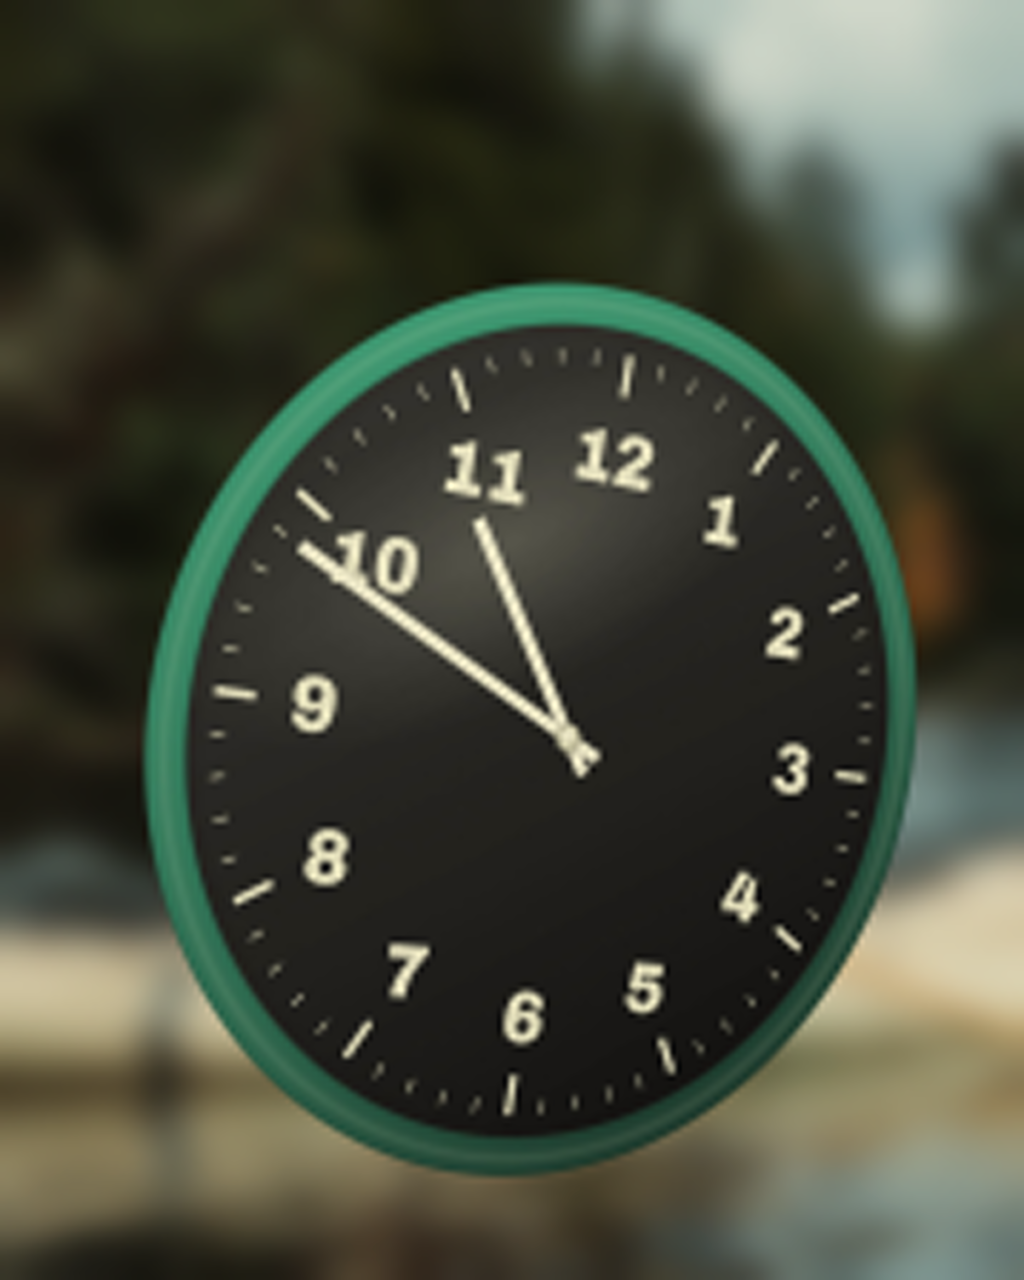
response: 10 h 49 min
